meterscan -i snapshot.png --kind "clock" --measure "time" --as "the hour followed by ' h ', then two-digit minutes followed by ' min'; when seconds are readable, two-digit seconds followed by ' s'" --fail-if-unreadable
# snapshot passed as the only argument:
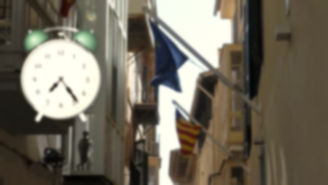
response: 7 h 24 min
